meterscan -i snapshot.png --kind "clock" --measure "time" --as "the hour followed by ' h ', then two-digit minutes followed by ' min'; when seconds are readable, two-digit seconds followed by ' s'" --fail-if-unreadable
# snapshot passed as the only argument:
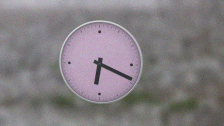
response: 6 h 19 min
